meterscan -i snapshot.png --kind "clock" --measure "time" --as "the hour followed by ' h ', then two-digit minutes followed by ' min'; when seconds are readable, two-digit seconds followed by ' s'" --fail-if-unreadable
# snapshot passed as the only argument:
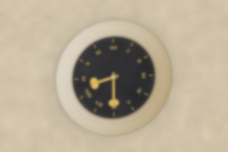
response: 8 h 30 min
